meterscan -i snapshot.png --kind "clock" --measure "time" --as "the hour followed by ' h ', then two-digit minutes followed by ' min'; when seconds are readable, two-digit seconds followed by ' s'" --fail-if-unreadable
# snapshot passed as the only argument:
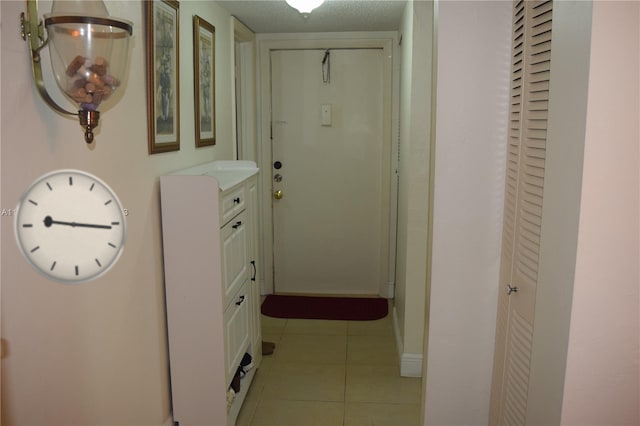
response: 9 h 16 min
